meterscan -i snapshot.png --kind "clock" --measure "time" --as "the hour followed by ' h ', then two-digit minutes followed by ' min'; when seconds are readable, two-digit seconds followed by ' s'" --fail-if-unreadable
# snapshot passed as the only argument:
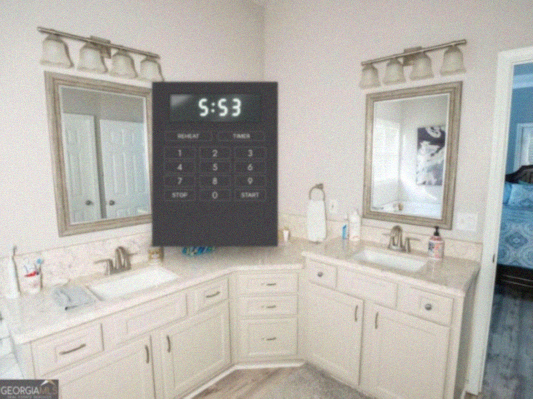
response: 5 h 53 min
